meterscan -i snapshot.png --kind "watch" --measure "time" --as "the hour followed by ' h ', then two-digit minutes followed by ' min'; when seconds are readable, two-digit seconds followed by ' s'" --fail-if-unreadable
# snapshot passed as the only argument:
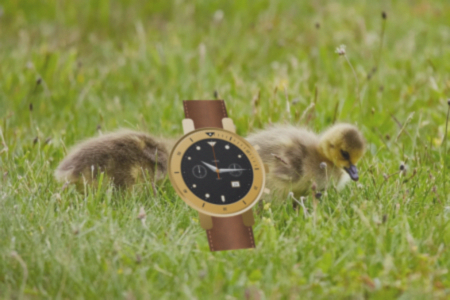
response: 10 h 15 min
